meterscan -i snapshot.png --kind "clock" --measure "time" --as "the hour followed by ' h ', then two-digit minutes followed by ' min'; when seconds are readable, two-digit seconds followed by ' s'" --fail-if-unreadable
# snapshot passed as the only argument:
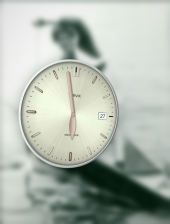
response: 5 h 58 min
